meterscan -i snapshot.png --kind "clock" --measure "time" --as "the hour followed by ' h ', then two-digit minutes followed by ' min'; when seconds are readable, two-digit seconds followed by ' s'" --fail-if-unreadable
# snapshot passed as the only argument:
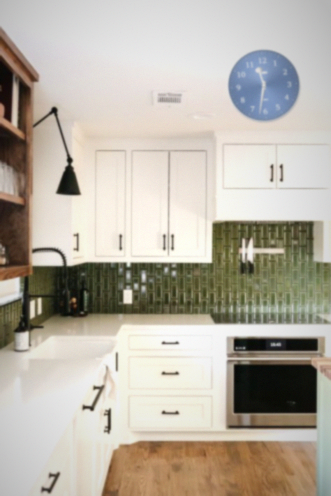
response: 11 h 32 min
